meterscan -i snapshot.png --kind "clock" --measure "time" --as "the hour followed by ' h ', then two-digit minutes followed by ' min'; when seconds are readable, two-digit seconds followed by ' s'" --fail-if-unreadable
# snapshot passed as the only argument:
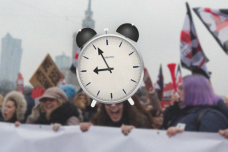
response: 8 h 56 min
